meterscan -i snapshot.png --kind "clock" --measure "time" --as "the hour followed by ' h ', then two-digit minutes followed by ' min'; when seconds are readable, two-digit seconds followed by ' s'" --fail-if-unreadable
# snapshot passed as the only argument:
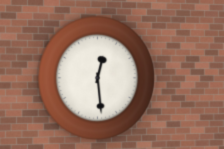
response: 12 h 29 min
